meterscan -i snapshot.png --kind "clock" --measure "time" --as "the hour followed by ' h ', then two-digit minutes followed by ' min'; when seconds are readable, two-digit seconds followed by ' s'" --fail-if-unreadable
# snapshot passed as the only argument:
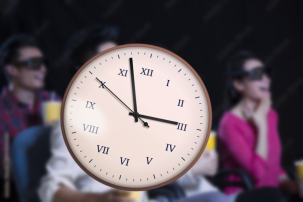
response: 2 h 56 min 50 s
